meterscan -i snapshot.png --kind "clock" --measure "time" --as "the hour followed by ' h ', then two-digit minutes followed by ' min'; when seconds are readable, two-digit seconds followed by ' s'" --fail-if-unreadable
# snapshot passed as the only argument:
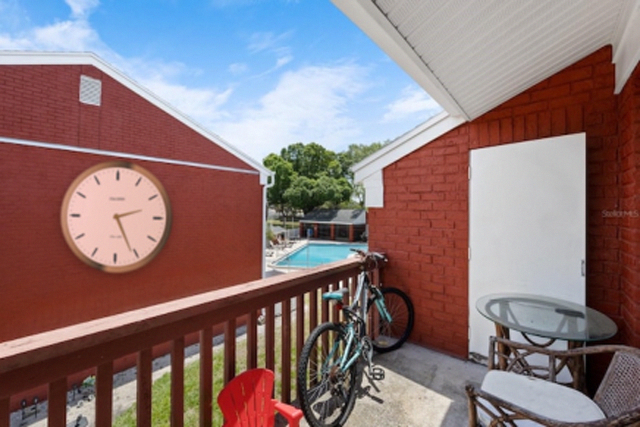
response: 2 h 26 min
